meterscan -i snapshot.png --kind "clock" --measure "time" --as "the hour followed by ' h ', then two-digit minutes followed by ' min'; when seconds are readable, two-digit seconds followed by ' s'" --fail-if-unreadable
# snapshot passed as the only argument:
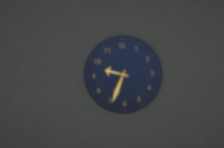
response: 9 h 34 min
